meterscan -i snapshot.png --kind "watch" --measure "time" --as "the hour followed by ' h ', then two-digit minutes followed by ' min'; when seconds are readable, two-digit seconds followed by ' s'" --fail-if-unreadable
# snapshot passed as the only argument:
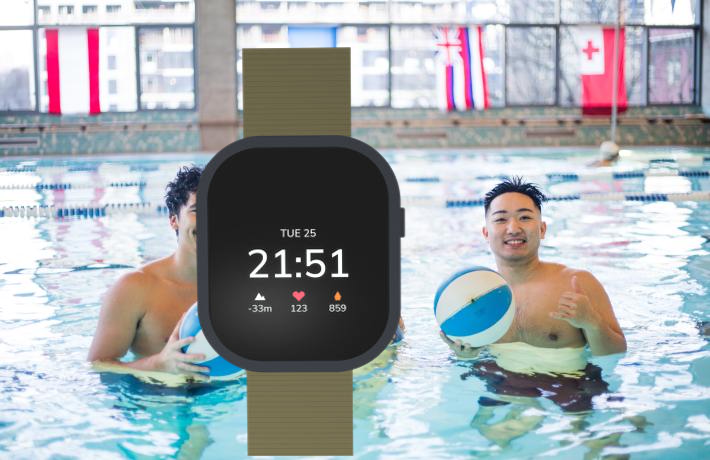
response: 21 h 51 min
